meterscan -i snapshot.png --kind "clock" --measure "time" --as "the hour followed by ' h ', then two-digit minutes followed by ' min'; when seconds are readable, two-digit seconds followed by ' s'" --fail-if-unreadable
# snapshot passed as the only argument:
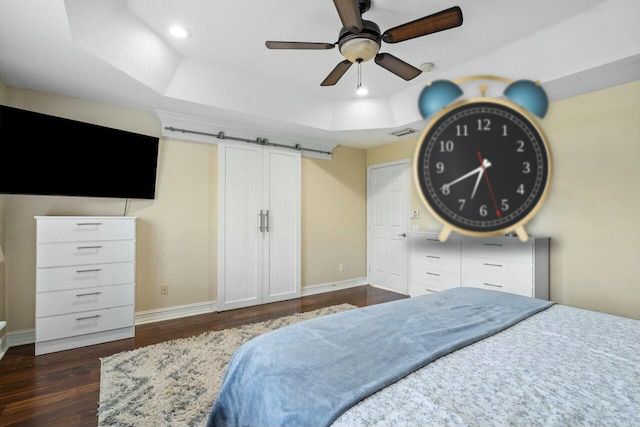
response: 6 h 40 min 27 s
